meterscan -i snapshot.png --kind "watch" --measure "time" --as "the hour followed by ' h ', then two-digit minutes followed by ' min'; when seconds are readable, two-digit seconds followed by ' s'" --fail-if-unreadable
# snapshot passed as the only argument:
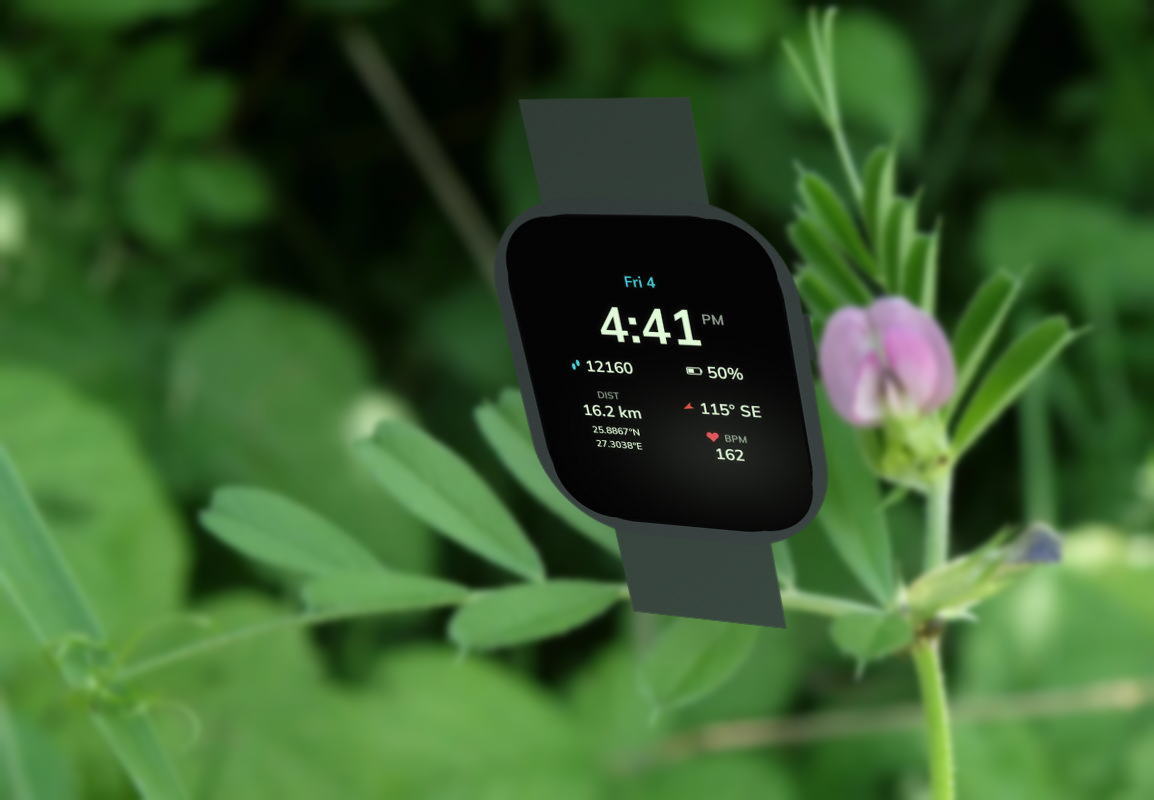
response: 4 h 41 min
